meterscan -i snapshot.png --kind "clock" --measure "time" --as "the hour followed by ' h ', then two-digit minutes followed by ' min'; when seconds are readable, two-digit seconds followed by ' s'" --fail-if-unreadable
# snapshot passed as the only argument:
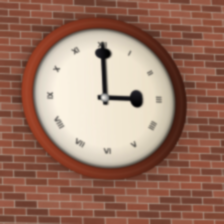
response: 3 h 00 min
